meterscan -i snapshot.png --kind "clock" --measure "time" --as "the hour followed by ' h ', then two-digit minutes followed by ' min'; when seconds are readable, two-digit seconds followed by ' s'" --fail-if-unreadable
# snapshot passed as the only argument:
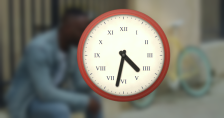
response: 4 h 32 min
